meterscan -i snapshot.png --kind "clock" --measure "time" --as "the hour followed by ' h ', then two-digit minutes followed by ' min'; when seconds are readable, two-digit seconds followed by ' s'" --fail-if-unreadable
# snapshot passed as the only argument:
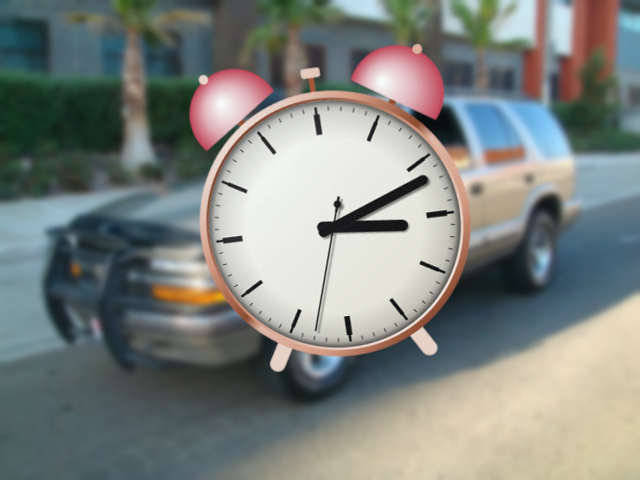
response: 3 h 11 min 33 s
